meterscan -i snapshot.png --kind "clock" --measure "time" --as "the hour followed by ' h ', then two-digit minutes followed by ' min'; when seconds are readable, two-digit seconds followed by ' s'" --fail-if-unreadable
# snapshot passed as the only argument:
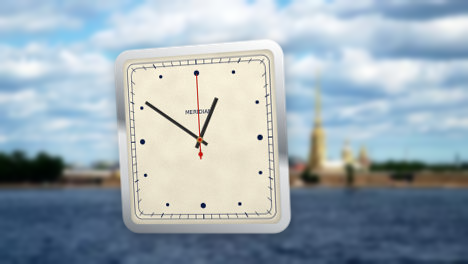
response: 12 h 51 min 00 s
